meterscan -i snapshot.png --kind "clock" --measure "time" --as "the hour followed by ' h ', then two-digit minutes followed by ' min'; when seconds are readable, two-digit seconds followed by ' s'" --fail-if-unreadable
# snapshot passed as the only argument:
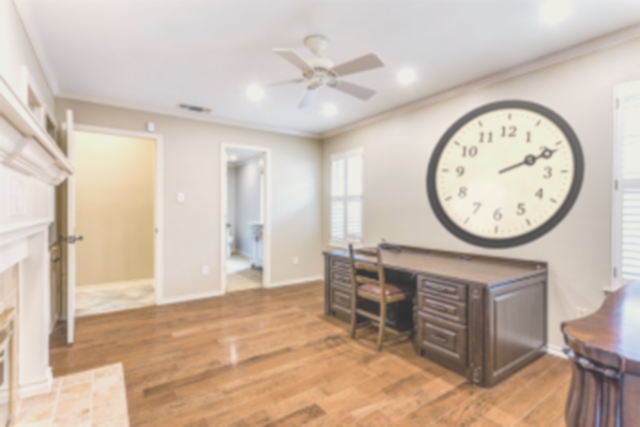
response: 2 h 11 min
